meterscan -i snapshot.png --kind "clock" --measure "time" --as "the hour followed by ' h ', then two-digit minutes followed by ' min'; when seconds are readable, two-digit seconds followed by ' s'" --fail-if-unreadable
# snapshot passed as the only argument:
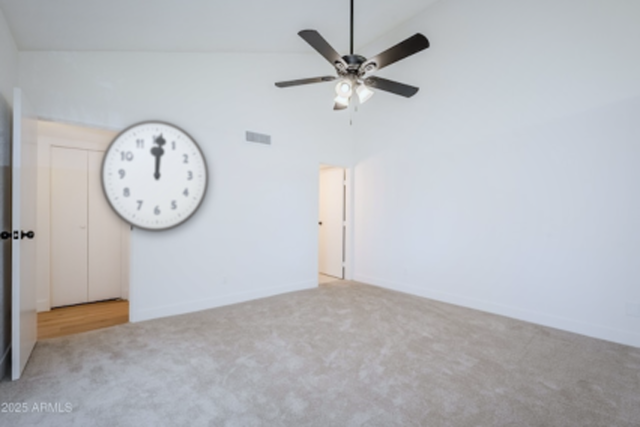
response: 12 h 01 min
